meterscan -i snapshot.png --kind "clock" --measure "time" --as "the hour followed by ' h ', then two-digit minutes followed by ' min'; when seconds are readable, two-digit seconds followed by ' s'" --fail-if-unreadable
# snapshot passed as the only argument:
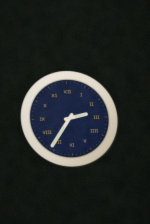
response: 2 h 36 min
